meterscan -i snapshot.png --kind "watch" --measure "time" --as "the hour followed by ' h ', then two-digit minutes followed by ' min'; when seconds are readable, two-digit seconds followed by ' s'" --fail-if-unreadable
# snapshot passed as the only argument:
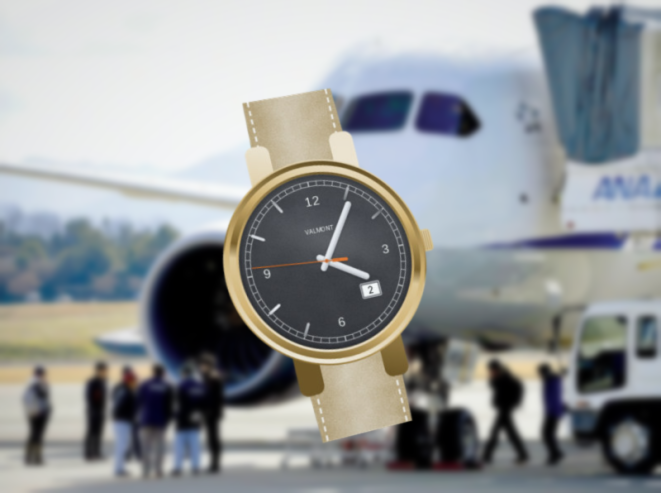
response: 4 h 05 min 46 s
